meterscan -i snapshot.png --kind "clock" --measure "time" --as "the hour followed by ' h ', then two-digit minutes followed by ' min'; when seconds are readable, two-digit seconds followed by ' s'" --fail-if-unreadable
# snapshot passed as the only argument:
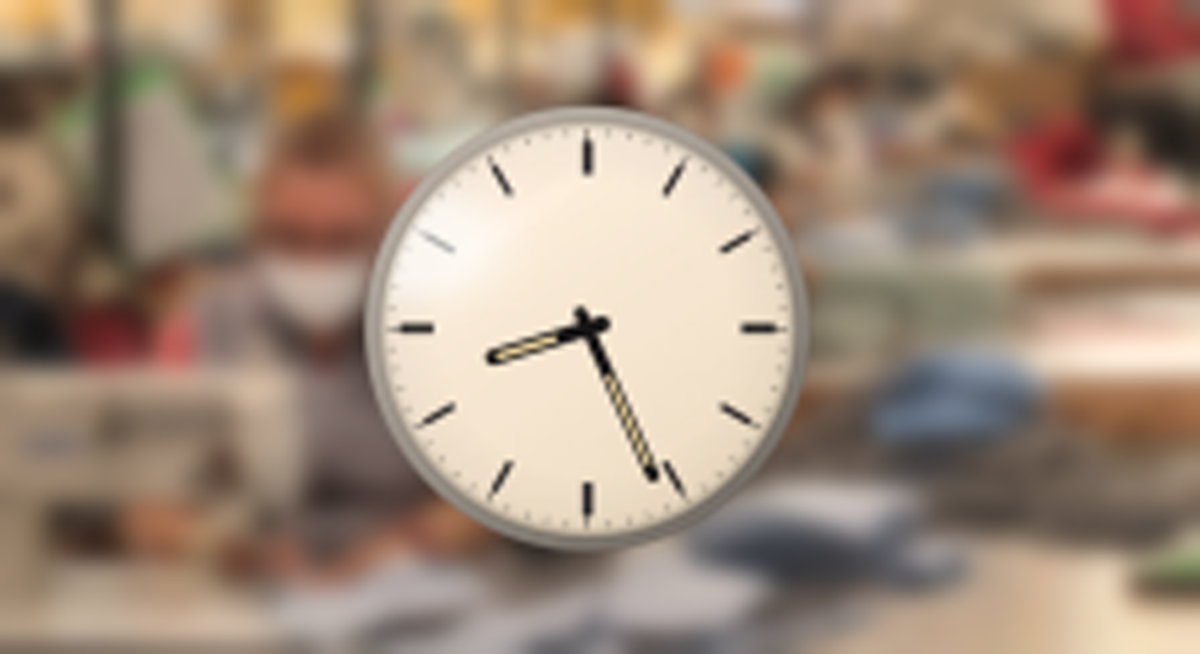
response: 8 h 26 min
